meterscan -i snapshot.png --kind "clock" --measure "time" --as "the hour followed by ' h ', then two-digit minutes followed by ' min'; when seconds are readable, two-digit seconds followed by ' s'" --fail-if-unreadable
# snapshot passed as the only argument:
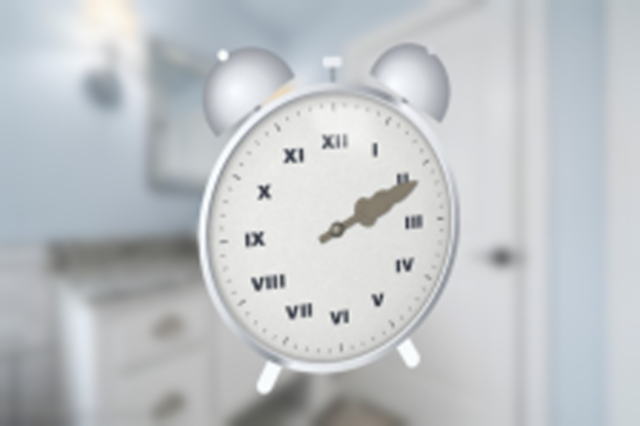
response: 2 h 11 min
